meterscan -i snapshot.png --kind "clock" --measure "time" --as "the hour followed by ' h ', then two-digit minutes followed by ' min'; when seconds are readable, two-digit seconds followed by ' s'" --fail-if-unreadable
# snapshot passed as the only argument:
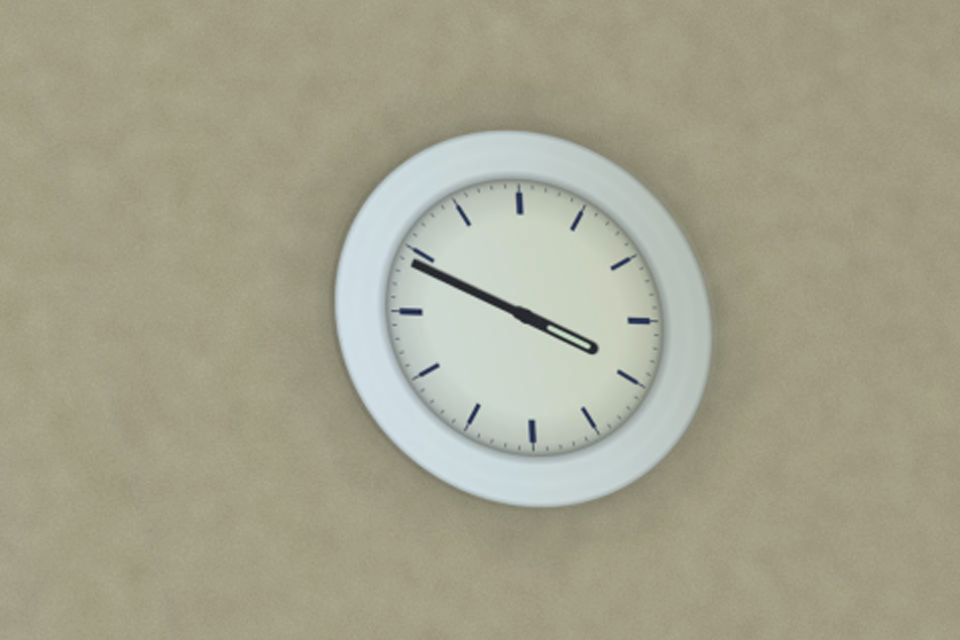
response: 3 h 49 min
